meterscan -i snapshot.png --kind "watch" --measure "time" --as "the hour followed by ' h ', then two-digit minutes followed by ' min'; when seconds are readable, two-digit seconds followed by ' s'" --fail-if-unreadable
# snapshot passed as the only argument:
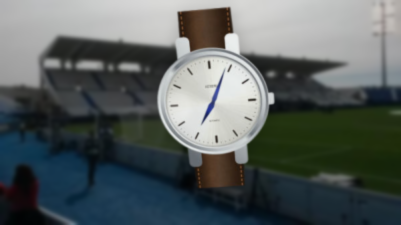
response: 7 h 04 min
